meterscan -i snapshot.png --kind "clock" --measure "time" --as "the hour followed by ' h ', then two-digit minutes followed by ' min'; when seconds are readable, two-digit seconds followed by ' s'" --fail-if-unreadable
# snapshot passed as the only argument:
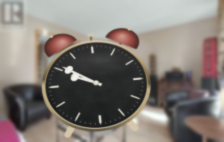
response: 9 h 51 min
